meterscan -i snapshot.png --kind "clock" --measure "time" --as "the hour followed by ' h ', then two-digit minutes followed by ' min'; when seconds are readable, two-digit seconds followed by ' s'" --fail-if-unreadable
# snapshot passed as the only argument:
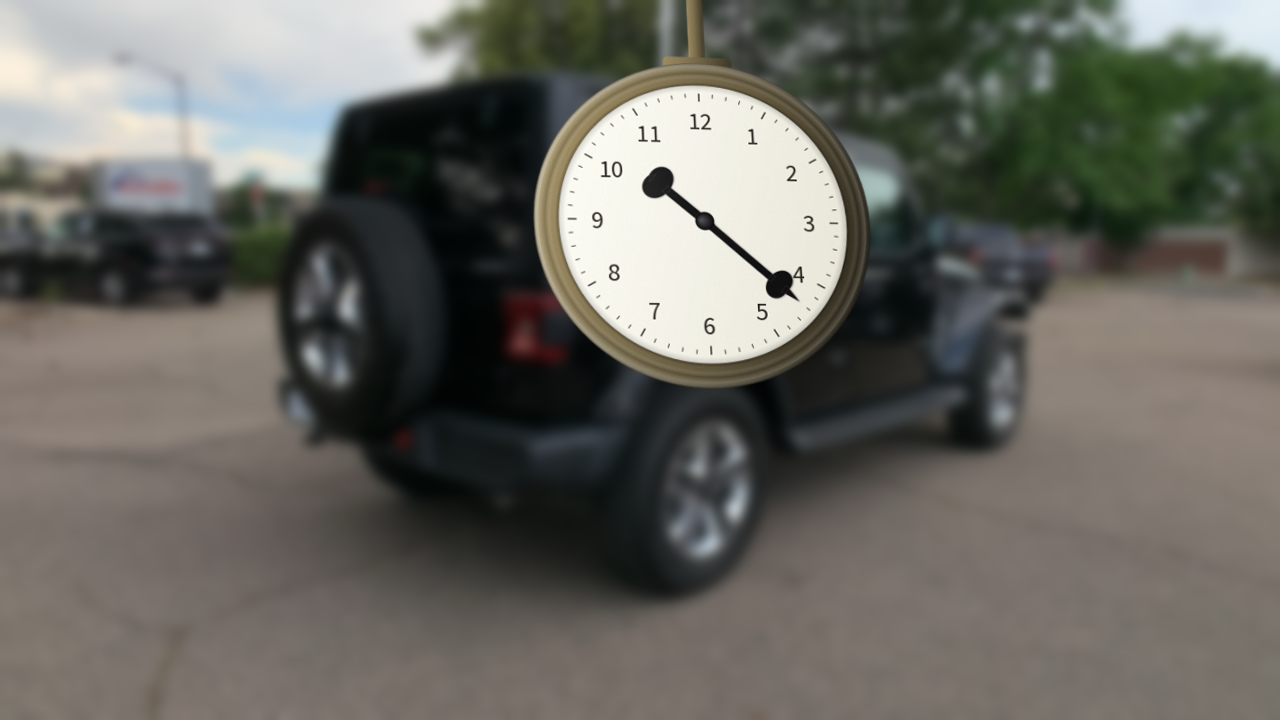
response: 10 h 22 min
